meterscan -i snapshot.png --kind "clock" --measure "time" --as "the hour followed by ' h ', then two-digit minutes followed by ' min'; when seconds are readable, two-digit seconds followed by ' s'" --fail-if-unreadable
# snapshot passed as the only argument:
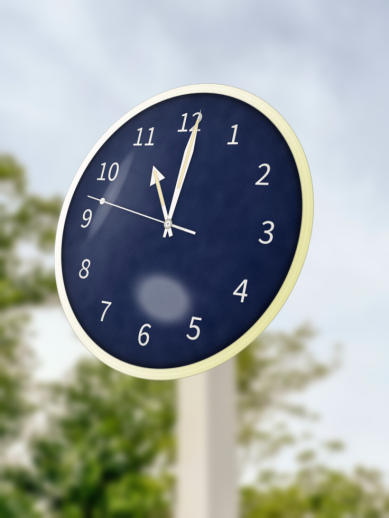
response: 11 h 00 min 47 s
